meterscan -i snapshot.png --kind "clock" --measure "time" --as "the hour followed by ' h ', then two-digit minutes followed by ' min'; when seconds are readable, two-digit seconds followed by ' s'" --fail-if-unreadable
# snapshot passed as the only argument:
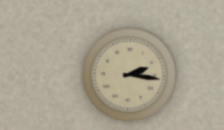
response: 2 h 16 min
